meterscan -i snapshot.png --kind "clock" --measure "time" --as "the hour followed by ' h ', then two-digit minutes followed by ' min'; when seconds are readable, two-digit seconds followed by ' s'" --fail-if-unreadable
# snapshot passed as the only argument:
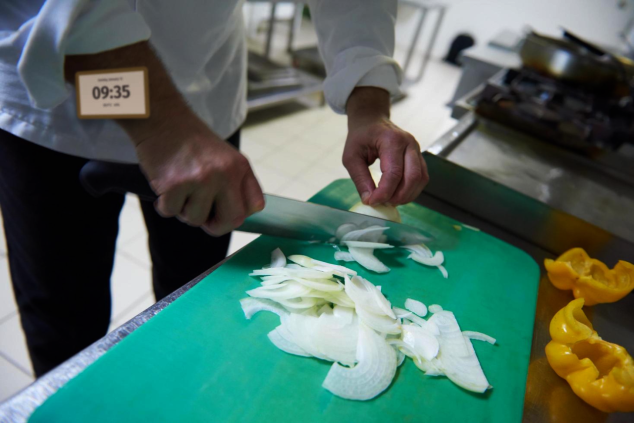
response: 9 h 35 min
